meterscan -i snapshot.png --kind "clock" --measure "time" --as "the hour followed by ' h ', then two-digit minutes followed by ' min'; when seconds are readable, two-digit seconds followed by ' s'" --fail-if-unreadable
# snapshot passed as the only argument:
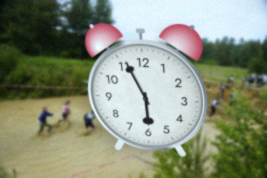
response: 5 h 56 min
